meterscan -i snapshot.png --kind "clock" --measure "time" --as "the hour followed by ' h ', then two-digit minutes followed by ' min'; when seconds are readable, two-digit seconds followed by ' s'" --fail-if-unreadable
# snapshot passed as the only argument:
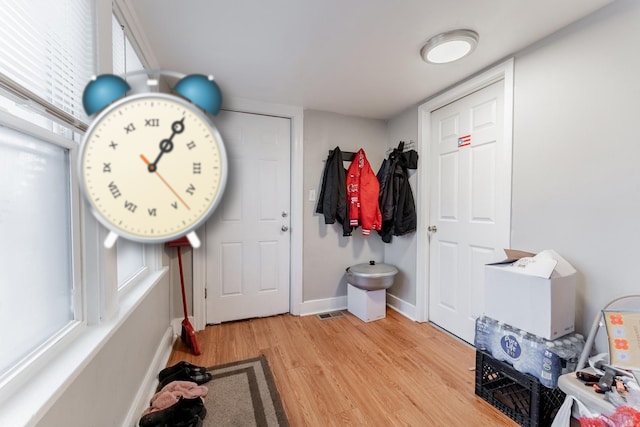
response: 1 h 05 min 23 s
